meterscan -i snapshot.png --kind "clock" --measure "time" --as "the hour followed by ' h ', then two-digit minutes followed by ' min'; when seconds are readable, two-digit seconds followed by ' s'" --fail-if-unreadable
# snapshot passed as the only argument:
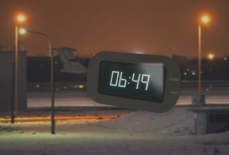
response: 6 h 49 min
